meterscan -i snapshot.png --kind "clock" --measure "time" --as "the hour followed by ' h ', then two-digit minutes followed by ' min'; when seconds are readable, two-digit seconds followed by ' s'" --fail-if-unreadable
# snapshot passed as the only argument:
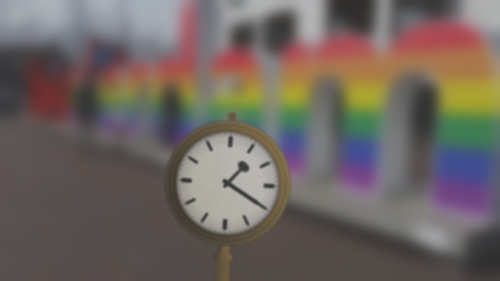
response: 1 h 20 min
